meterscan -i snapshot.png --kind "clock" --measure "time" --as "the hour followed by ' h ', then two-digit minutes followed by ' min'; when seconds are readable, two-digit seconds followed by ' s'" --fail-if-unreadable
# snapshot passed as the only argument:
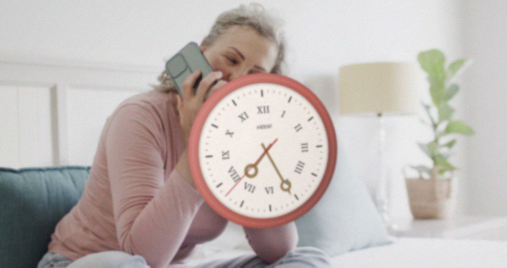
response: 7 h 25 min 38 s
